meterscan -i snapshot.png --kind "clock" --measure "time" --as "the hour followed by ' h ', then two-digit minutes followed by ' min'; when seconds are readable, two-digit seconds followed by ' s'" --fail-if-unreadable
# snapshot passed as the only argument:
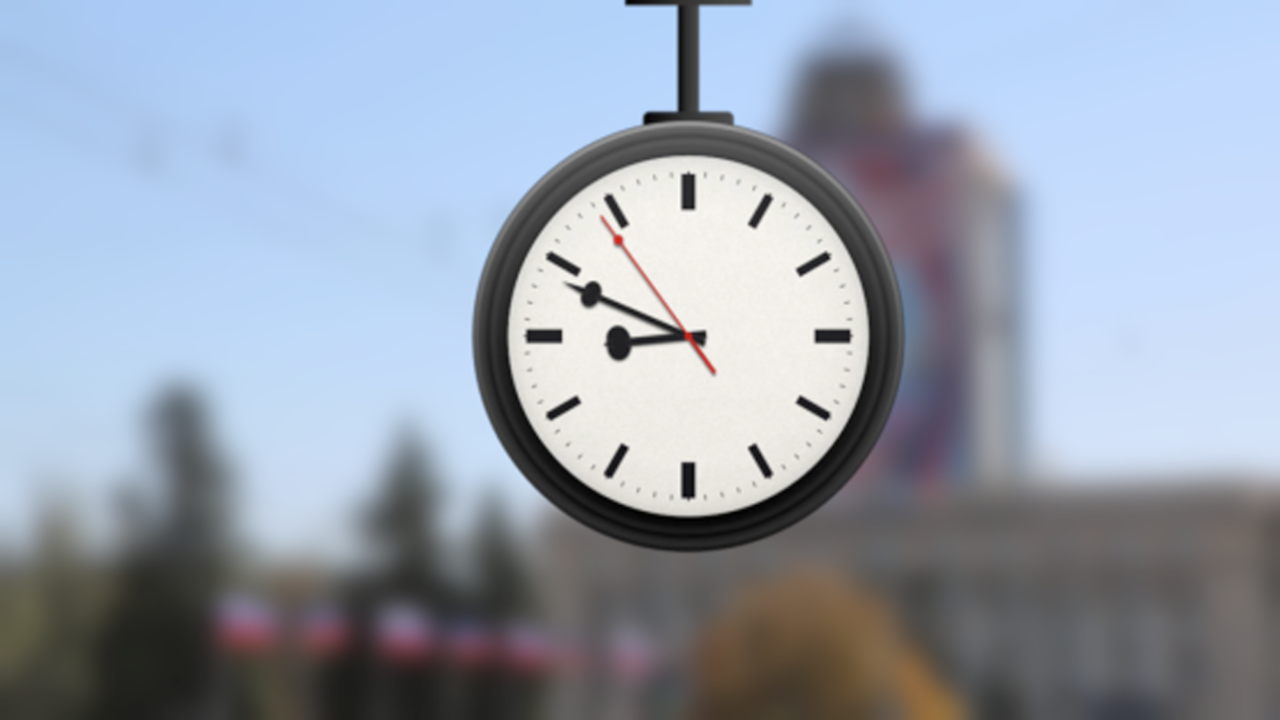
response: 8 h 48 min 54 s
